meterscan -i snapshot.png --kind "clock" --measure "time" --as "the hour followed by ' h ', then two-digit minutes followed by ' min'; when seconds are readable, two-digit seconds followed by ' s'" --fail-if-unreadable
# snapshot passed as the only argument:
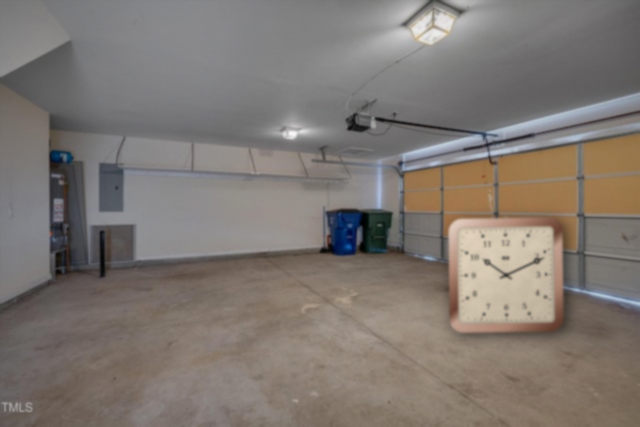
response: 10 h 11 min
